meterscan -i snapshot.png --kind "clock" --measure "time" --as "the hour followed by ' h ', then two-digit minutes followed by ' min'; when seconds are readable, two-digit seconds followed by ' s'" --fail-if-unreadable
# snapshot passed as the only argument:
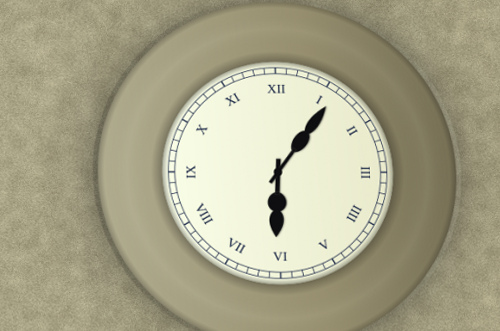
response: 6 h 06 min
